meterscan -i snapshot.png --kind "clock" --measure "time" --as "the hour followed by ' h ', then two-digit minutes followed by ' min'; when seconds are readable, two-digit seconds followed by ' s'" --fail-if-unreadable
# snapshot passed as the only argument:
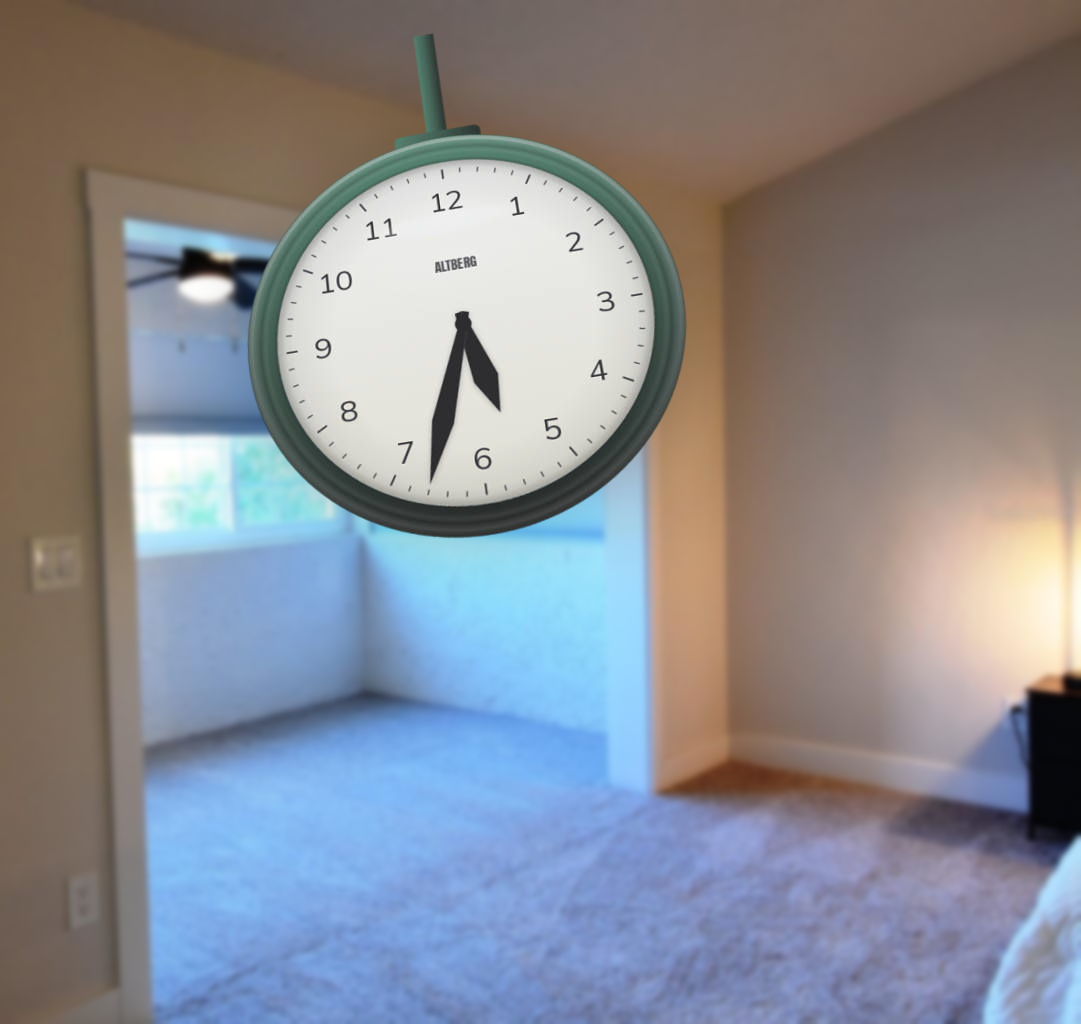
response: 5 h 33 min
